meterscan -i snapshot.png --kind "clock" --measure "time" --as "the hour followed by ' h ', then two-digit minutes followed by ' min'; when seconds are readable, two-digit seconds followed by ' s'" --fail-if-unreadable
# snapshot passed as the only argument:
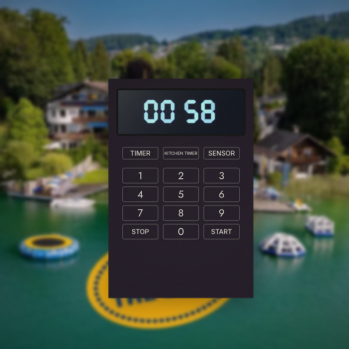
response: 0 h 58 min
